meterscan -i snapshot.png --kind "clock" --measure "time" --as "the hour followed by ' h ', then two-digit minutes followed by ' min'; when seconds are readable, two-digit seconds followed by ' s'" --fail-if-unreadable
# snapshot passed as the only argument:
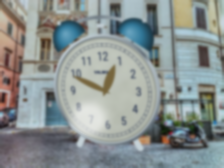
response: 12 h 49 min
